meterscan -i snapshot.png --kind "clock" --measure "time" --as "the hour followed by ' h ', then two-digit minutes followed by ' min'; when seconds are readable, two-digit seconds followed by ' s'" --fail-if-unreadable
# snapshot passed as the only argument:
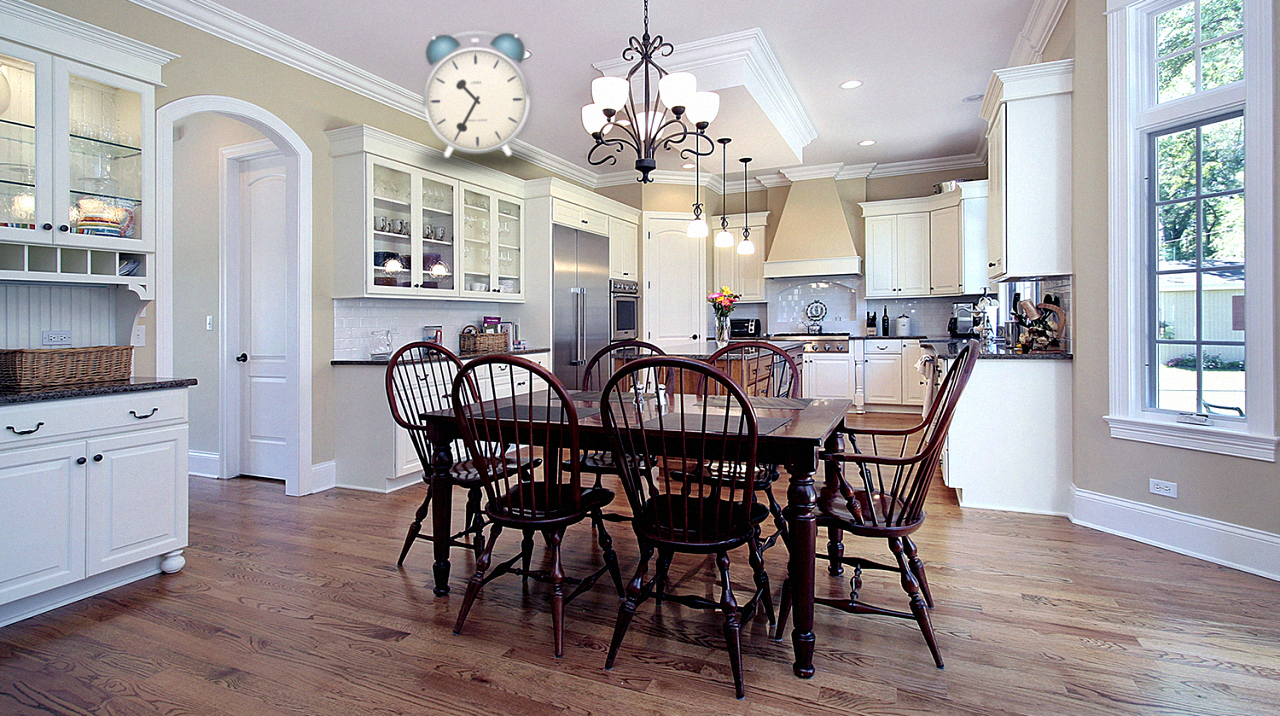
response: 10 h 35 min
